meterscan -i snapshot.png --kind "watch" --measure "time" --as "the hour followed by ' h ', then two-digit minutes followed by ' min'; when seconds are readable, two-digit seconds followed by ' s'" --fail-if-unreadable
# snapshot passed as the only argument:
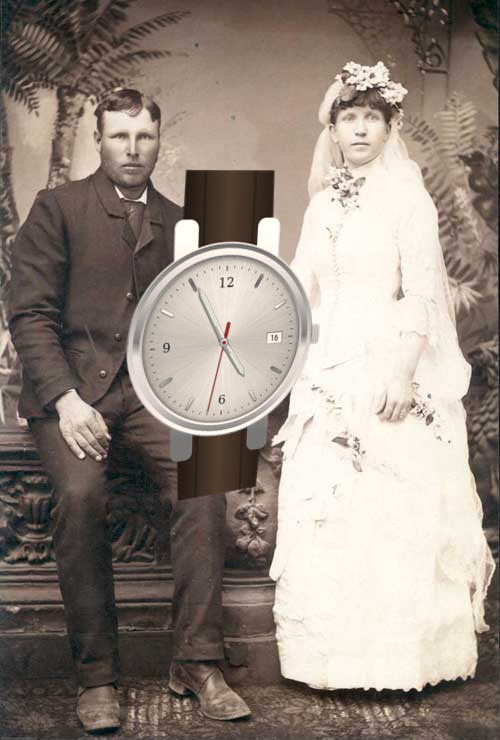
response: 4 h 55 min 32 s
